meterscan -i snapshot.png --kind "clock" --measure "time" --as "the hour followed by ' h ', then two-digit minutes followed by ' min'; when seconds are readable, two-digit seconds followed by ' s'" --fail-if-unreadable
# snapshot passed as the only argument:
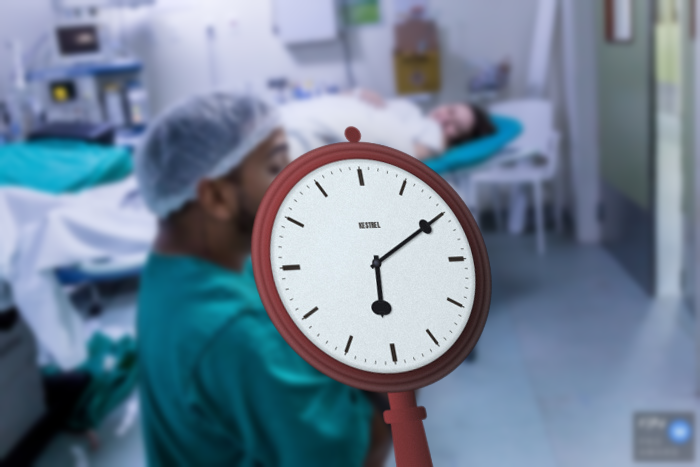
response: 6 h 10 min
